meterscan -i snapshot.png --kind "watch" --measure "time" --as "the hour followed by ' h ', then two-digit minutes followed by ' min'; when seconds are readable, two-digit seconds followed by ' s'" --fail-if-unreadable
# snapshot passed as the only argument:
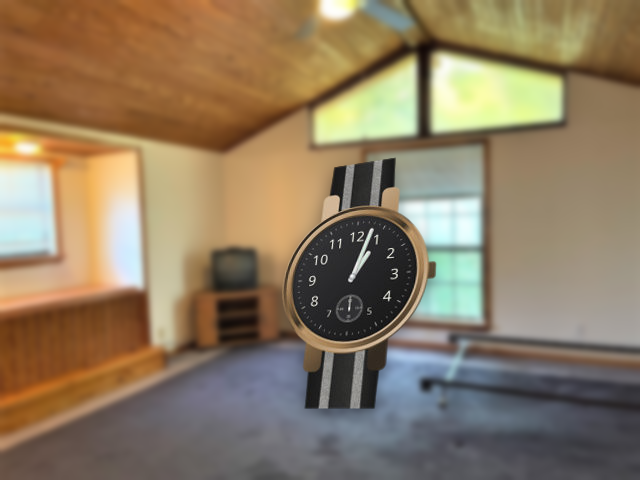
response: 1 h 03 min
